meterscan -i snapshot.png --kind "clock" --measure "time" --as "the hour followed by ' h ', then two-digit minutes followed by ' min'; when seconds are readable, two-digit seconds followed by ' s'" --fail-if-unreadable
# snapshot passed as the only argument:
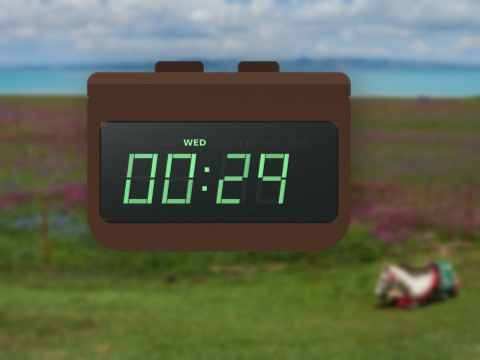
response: 0 h 29 min
